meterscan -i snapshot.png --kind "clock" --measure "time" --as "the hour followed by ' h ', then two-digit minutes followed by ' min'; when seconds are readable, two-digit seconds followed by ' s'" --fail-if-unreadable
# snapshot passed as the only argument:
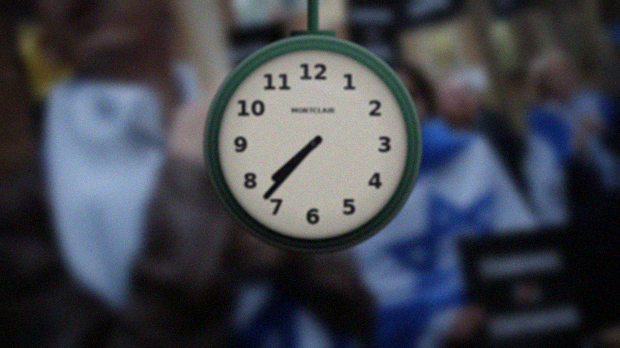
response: 7 h 37 min
